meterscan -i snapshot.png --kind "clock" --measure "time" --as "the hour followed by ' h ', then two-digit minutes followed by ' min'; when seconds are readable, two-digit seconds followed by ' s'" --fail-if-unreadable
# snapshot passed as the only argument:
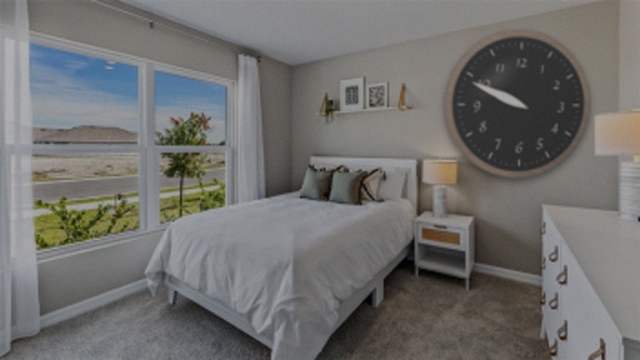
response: 9 h 49 min
